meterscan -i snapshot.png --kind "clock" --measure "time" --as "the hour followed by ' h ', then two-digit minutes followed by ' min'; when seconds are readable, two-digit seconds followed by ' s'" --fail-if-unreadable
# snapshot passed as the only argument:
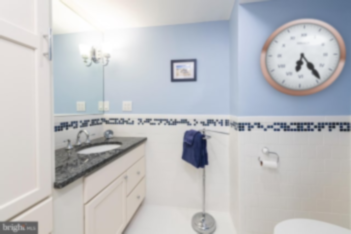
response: 6 h 24 min
